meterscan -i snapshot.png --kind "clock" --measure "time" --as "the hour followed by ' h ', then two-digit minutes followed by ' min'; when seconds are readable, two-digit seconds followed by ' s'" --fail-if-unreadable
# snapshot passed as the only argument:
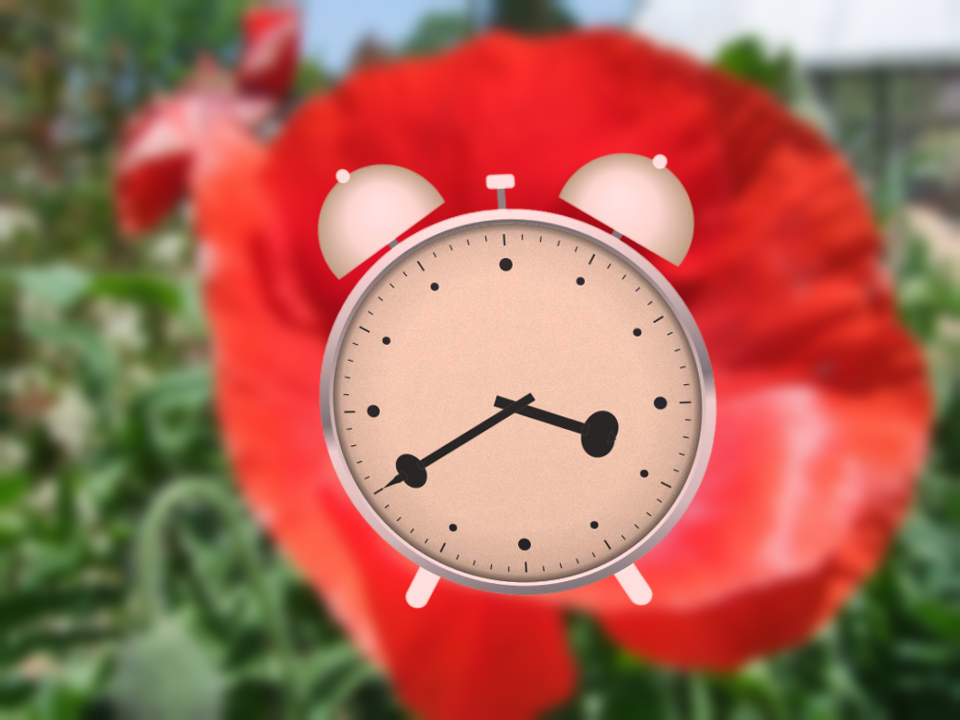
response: 3 h 40 min
